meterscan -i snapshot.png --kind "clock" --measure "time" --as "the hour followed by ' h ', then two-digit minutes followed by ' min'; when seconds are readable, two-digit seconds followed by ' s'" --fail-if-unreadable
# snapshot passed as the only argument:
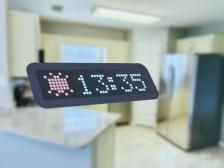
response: 13 h 35 min
